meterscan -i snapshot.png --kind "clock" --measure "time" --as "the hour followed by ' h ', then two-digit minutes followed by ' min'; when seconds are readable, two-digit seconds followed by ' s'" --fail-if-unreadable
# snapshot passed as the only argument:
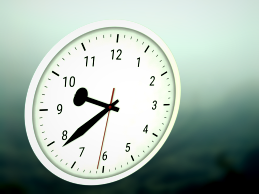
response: 9 h 38 min 31 s
